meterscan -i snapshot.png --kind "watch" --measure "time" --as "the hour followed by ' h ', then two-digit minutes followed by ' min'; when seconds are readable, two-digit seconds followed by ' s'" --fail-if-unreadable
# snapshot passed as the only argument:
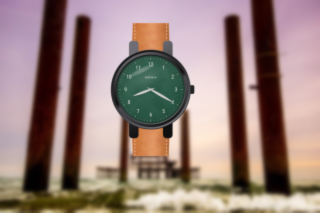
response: 8 h 20 min
